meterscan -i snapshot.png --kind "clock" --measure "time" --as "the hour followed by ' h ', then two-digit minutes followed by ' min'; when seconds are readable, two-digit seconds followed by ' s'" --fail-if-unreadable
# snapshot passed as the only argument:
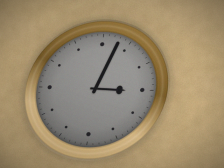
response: 3 h 03 min
